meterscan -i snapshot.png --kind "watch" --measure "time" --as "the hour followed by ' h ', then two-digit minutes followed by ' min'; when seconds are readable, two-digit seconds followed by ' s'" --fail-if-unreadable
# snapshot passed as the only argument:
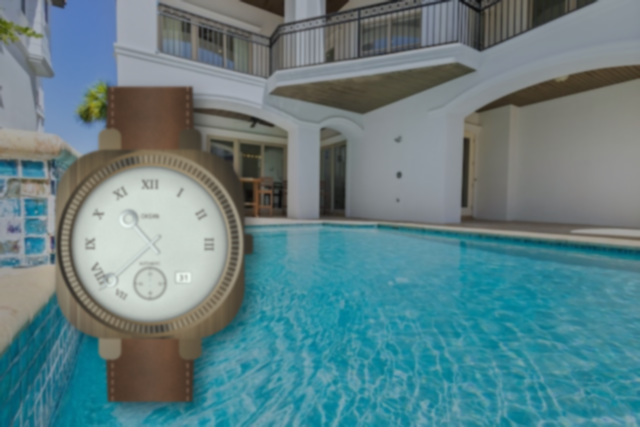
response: 10 h 38 min
